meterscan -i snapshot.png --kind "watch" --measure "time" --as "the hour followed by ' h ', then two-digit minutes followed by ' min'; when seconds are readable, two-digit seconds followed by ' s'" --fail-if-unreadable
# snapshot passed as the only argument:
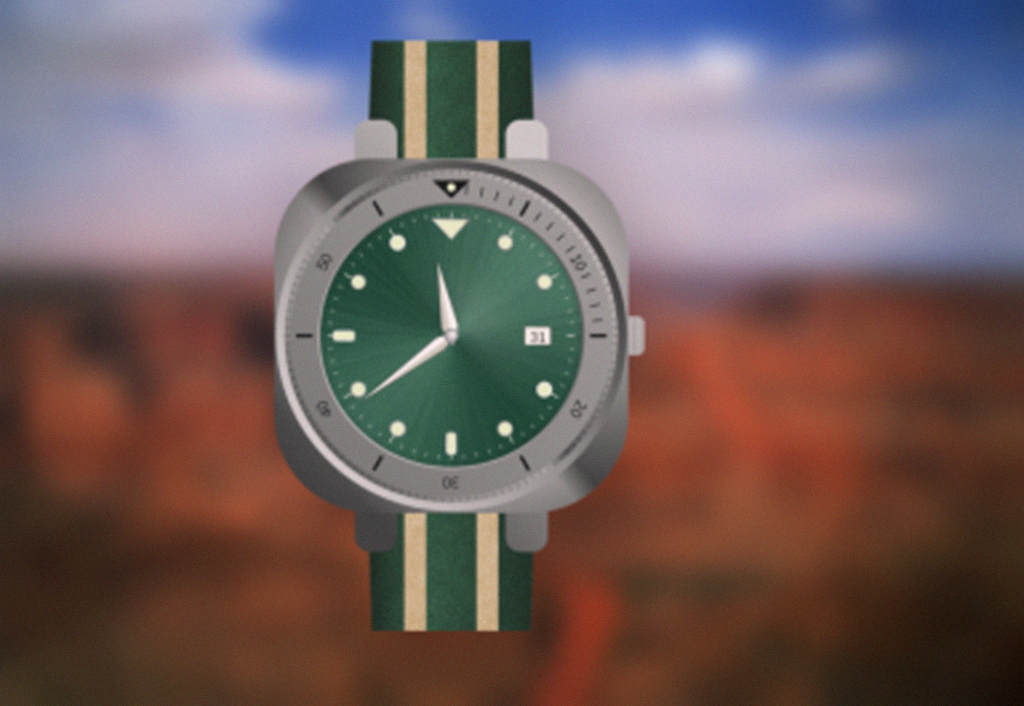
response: 11 h 39 min
